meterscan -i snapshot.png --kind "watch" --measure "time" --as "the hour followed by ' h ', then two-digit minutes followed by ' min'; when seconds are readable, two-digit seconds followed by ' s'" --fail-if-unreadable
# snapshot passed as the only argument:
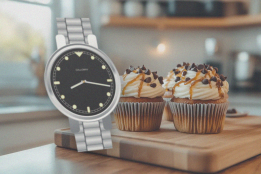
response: 8 h 17 min
